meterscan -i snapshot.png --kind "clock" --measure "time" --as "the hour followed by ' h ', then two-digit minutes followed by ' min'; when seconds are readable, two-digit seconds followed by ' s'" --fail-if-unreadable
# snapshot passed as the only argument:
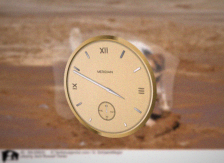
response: 3 h 49 min
